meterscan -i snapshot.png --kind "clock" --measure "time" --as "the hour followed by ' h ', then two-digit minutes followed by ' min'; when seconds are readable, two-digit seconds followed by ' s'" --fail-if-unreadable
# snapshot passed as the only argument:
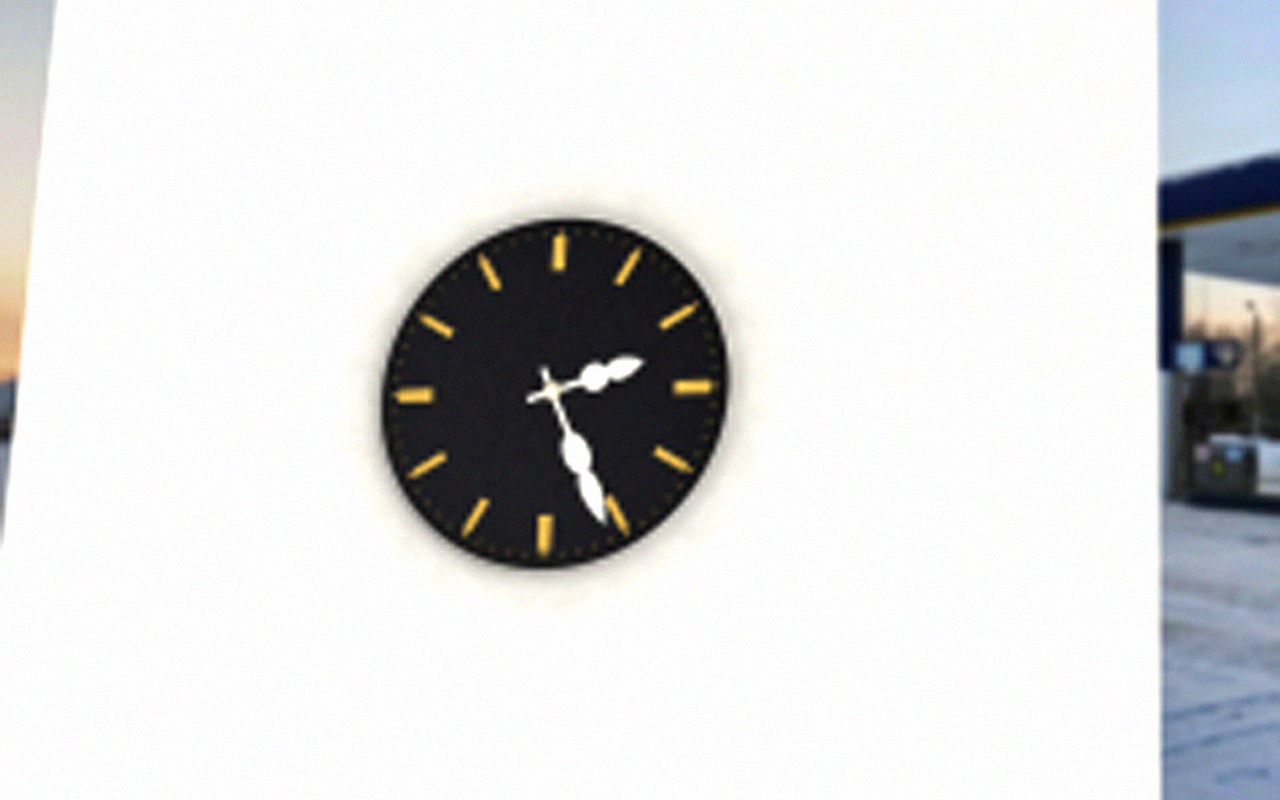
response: 2 h 26 min
